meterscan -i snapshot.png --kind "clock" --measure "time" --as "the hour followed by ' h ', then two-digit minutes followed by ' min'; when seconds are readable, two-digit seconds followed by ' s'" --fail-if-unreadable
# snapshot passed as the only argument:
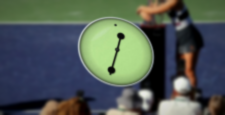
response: 12 h 33 min
